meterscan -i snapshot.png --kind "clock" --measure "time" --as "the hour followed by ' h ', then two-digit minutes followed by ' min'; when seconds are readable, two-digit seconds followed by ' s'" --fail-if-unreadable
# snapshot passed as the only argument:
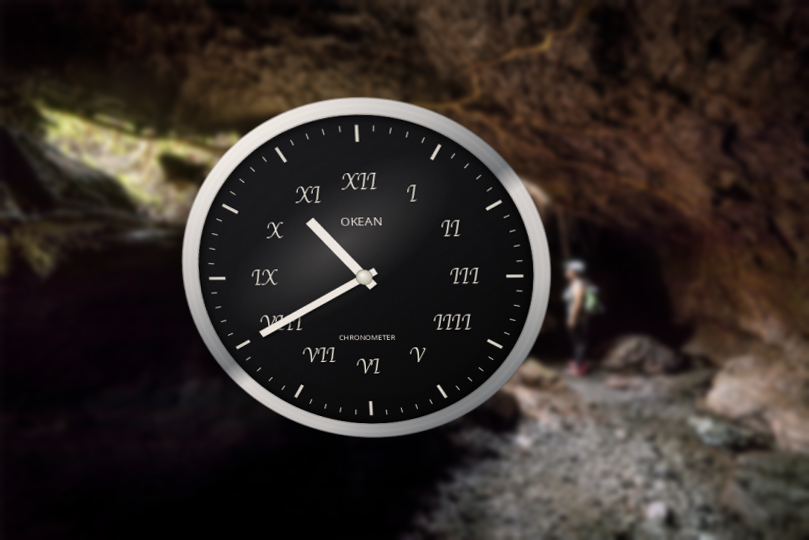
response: 10 h 40 min
